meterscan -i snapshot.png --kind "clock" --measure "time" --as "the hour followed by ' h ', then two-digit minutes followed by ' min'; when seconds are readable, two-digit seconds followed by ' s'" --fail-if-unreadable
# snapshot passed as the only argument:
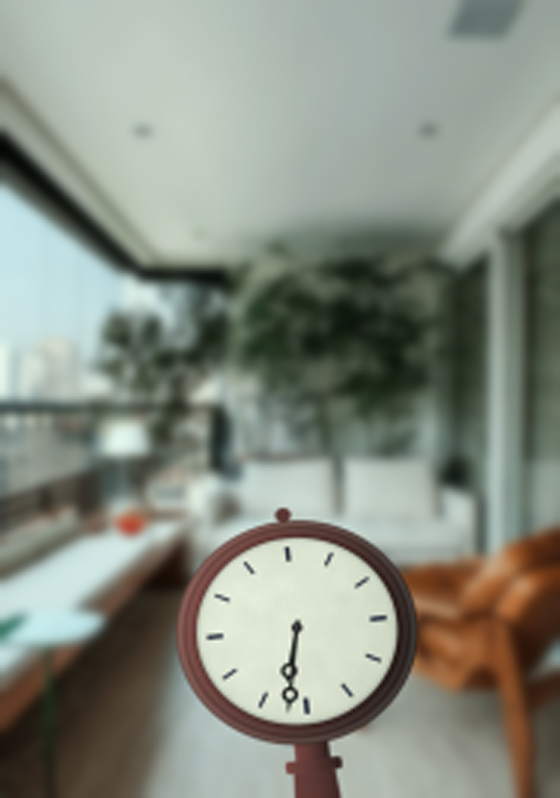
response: 6 h 32 min
